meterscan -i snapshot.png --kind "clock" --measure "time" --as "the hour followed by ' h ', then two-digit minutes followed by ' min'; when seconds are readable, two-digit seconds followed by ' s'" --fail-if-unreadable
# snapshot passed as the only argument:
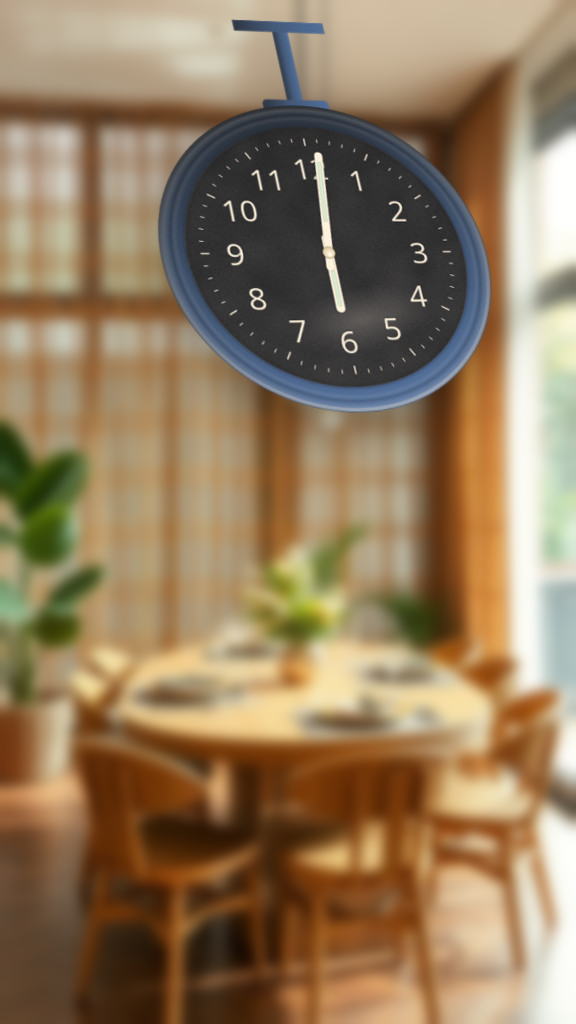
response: 6 h 01 min
